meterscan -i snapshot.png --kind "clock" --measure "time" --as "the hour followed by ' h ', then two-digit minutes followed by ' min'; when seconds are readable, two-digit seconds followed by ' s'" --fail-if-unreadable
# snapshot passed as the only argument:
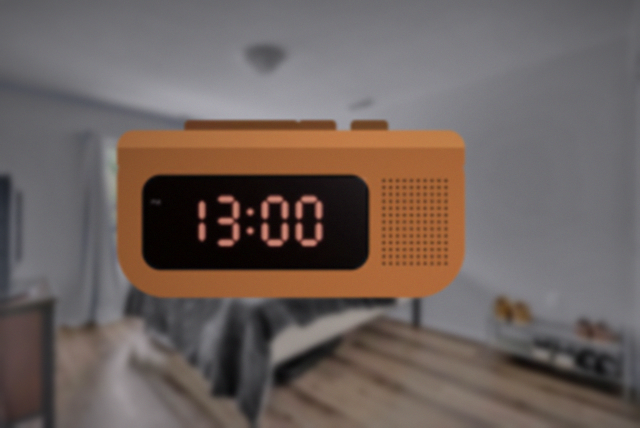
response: 13 h 00 min
